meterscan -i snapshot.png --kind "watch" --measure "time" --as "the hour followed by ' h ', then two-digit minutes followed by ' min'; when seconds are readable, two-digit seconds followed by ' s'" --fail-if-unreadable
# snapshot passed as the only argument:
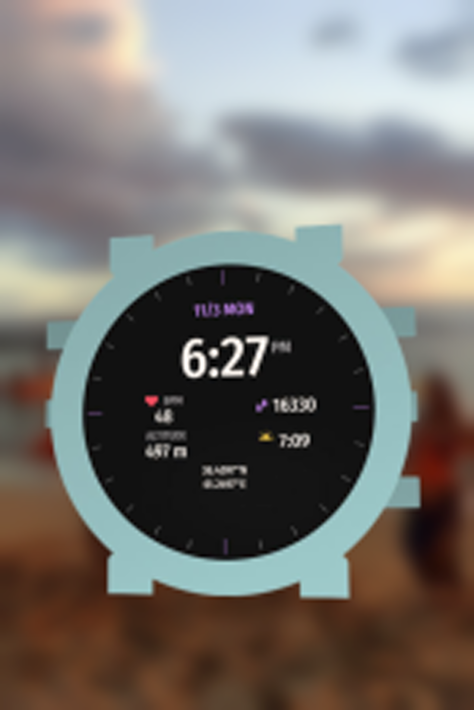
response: 6 h 27 min
